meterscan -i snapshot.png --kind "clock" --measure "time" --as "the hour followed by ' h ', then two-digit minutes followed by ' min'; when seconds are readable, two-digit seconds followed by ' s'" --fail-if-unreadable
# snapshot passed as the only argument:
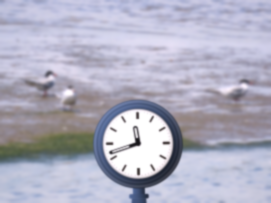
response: 11 h 42 min
